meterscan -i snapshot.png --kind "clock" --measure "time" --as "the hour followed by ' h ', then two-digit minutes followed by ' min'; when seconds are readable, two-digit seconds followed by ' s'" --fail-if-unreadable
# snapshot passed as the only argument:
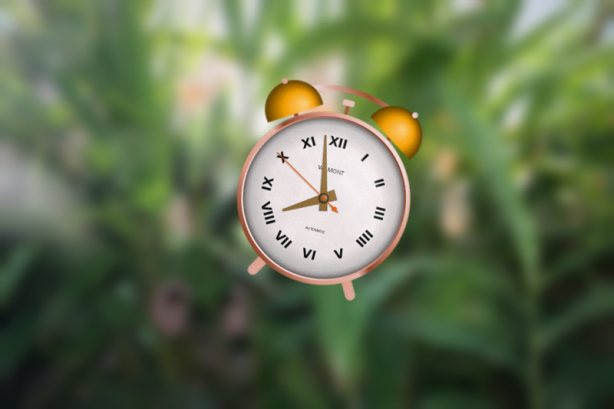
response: 7 h 57 min 50 s
